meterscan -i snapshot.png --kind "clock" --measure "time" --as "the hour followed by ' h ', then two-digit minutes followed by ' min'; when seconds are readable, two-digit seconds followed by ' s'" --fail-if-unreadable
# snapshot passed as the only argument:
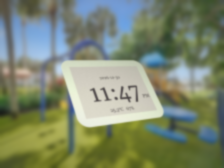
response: 11 h 47 min
